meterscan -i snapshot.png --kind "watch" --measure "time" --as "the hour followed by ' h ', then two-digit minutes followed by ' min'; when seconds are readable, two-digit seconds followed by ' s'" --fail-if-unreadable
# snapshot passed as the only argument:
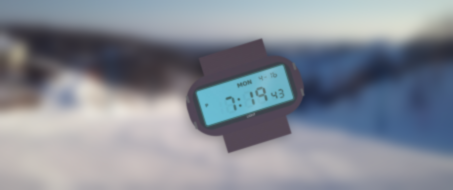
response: 7 h 19 min
